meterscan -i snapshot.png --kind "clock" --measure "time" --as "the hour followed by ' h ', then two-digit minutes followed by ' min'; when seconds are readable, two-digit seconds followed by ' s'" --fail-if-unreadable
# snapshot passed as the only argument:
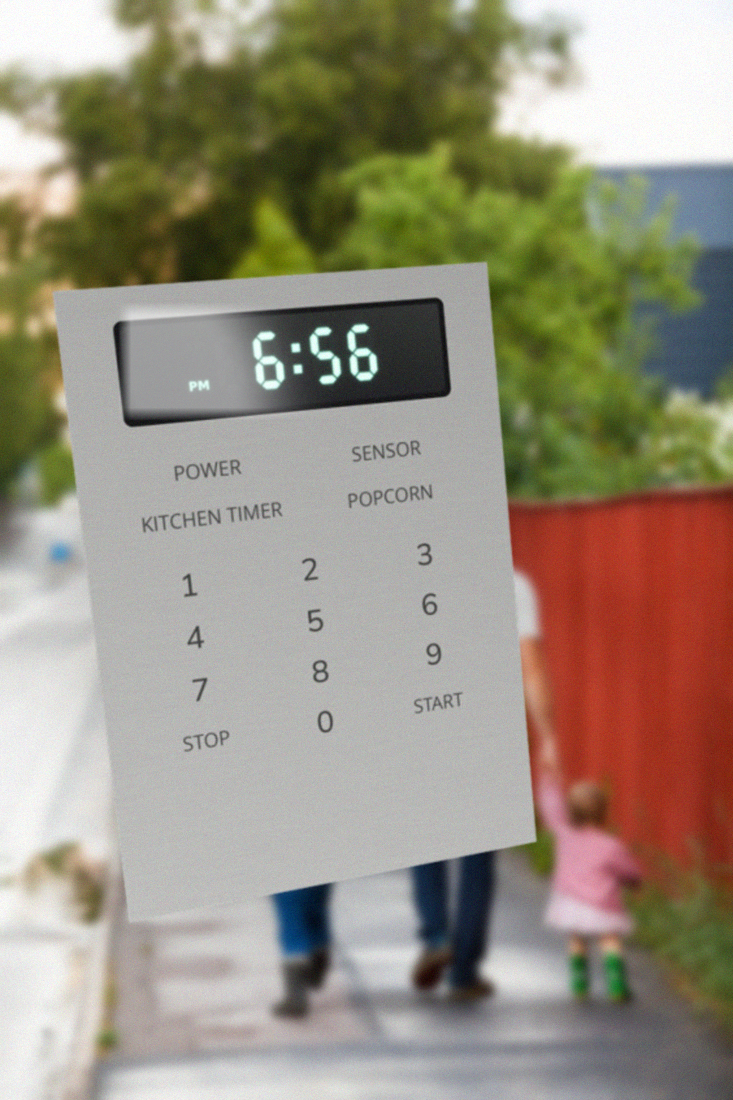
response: 6 h 56 min
